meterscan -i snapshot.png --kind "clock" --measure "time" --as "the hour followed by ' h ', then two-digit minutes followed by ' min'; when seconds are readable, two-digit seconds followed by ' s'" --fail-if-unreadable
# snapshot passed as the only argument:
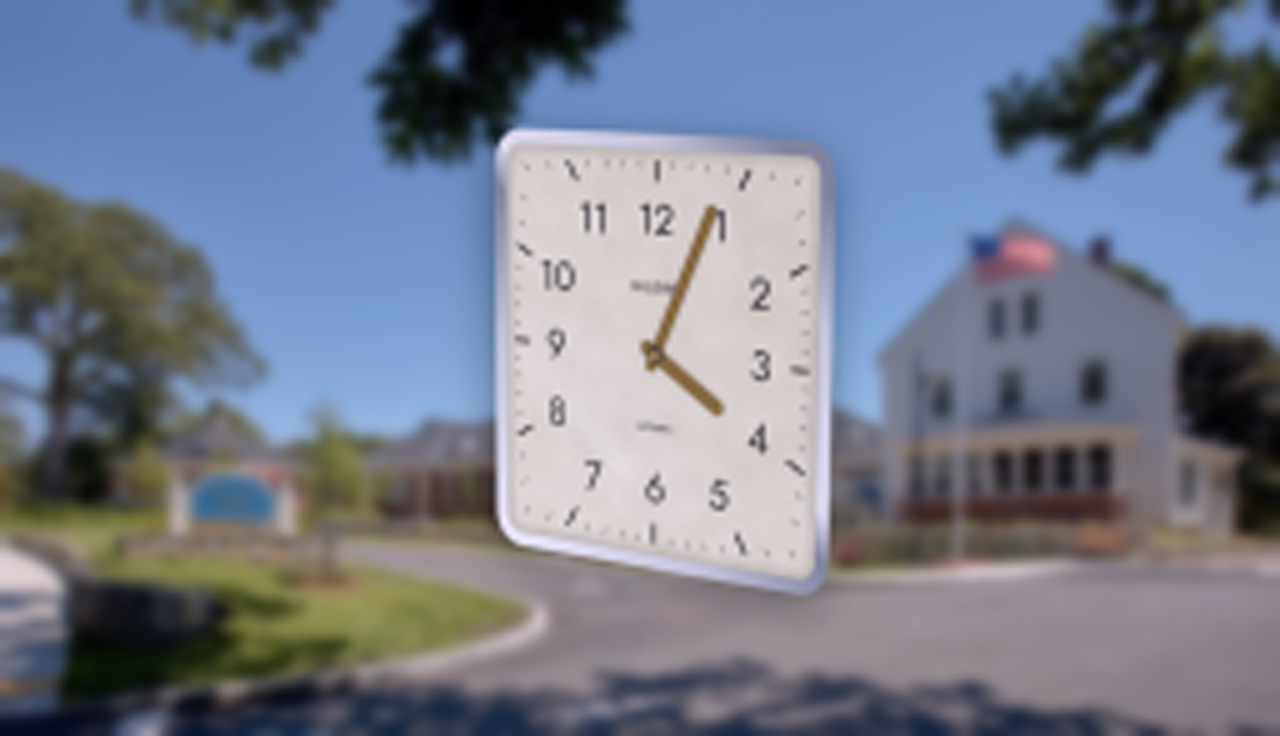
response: 4 h 04 min
